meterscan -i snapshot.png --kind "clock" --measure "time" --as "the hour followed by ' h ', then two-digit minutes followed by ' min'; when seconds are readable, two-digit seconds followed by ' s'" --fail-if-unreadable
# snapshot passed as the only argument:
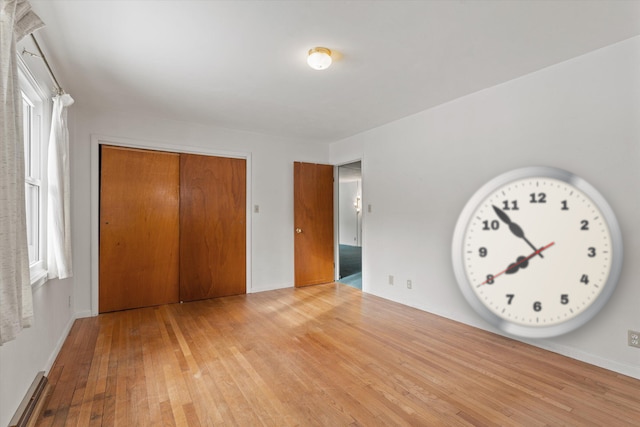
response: 7 h 52 min 40 s
